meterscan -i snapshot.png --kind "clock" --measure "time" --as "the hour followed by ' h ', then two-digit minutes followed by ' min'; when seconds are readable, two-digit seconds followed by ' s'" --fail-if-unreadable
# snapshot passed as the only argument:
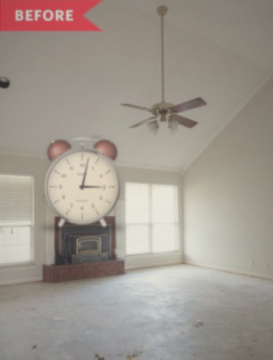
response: 3 h 02 min
